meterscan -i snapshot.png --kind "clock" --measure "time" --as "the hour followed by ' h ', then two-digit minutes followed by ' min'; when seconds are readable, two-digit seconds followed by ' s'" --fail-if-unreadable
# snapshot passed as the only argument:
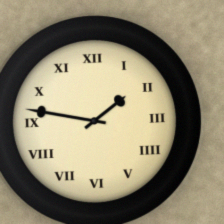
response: 1 h 47 min
